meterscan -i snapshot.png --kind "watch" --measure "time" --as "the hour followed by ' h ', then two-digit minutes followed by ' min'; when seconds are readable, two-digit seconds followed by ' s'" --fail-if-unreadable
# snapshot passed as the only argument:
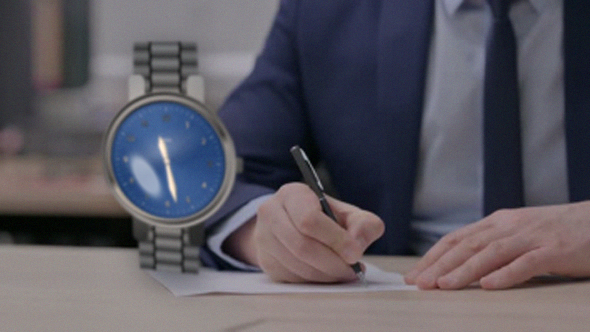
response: 11 h 28 min
